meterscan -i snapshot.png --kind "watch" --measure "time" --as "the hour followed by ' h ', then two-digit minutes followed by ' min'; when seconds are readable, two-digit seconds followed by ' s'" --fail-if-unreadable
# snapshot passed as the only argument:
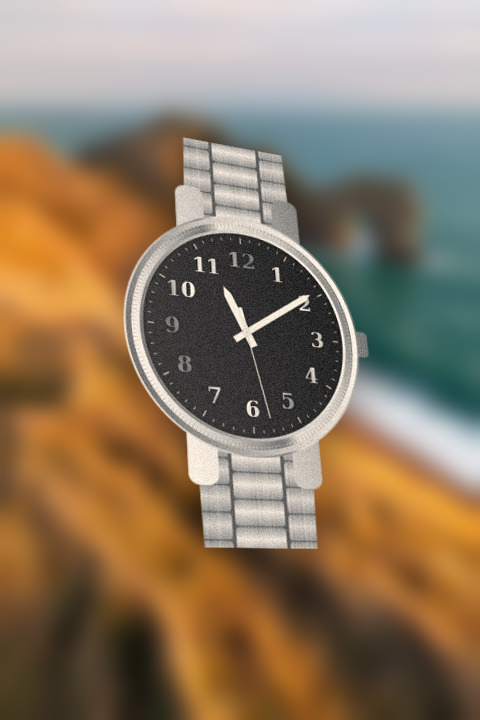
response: 11 h 09 min 28 s
